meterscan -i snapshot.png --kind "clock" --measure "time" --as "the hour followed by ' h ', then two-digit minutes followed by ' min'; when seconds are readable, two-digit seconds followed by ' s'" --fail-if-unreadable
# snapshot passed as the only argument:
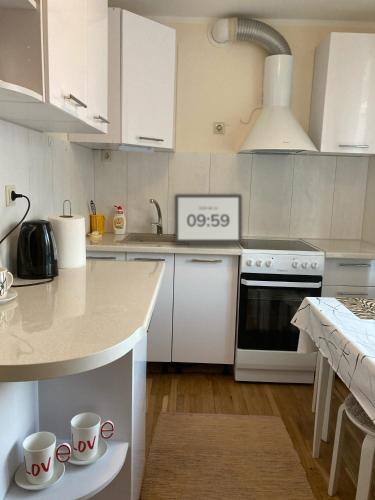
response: 9 h 59 min
